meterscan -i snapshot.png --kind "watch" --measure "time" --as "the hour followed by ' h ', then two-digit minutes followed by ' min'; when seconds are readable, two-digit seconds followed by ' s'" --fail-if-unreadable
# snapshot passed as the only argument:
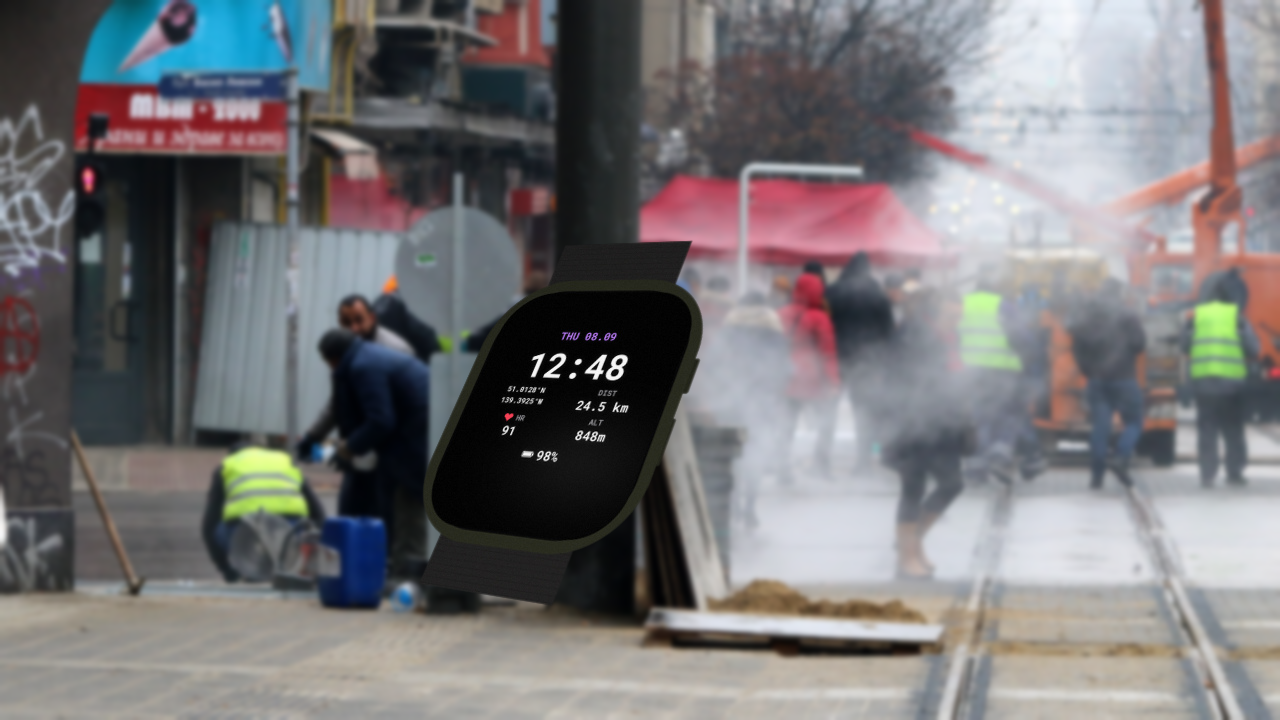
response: 12 h 48 min
